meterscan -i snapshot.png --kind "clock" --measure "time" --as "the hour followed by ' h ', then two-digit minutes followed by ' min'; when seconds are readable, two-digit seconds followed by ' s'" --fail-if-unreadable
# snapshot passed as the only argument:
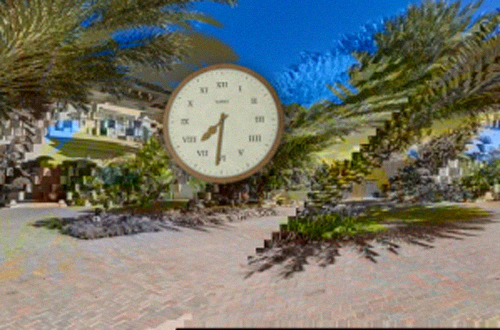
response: 7 h 31 min
